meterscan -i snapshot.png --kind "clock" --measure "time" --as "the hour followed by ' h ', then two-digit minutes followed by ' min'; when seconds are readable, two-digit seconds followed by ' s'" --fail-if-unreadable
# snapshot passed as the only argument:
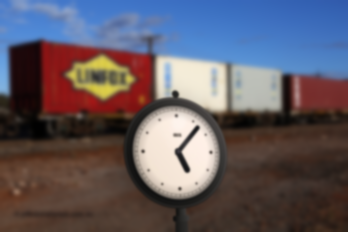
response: 5 h 07 min
